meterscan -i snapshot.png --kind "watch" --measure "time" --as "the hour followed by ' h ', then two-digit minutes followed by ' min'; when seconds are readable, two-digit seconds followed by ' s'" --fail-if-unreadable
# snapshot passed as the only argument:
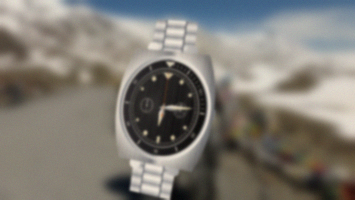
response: 6 h 14 min
